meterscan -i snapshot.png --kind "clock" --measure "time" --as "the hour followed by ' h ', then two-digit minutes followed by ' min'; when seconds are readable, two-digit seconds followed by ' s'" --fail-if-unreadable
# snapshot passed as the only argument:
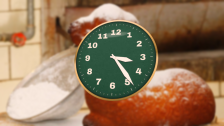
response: 3 h 24 min
